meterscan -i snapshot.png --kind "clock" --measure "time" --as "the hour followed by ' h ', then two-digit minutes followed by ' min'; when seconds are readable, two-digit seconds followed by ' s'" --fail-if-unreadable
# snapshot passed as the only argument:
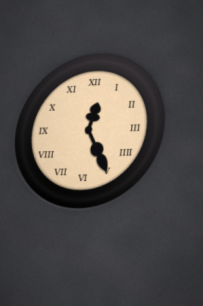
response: 12 h 25 min
